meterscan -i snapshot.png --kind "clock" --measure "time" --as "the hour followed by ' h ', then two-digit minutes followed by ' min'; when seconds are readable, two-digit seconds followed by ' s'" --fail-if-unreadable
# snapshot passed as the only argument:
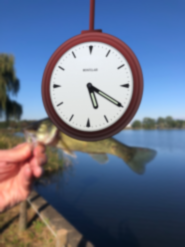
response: 5 h 20 min
